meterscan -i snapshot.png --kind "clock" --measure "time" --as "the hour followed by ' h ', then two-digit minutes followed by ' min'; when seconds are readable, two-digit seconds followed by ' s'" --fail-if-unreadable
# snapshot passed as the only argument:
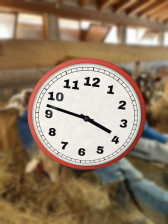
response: 3 h 47 min
